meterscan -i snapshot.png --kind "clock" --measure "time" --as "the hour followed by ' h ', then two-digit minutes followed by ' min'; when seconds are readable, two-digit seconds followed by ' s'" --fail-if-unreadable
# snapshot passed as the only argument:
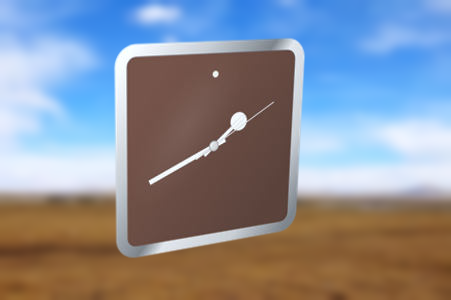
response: 1 h 41 min 10 s
